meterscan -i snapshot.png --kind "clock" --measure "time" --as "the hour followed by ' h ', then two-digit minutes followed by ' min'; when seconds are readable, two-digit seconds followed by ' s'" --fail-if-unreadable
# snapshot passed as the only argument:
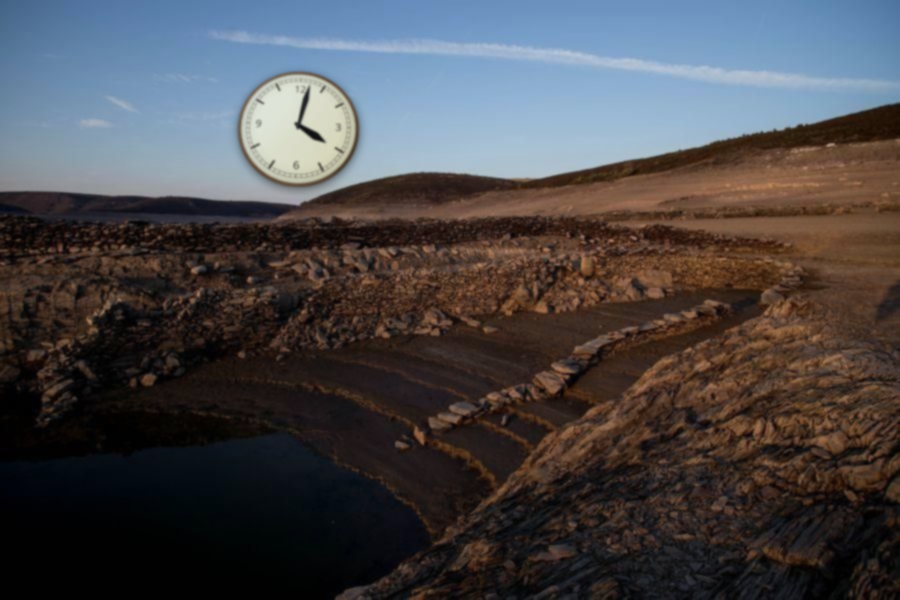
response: 4 h 02 min
